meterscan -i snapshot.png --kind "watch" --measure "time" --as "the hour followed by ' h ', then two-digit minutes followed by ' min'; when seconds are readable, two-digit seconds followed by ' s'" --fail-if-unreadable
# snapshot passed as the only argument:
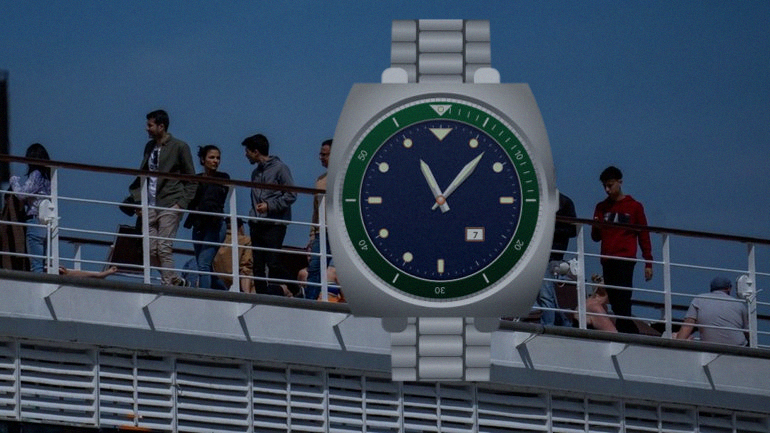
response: 11 h 07 min
